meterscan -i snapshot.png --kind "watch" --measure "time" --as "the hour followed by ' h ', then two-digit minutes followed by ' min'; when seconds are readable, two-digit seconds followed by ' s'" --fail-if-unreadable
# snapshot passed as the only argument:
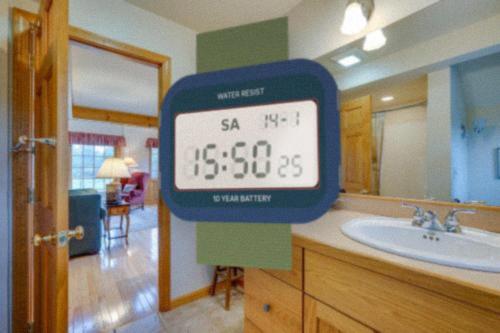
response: 15 h 50 min 25 s
